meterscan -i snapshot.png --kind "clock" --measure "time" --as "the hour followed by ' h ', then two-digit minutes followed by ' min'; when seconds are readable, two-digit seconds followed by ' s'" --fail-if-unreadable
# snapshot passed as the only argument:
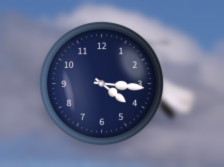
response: 4 h 16 min
